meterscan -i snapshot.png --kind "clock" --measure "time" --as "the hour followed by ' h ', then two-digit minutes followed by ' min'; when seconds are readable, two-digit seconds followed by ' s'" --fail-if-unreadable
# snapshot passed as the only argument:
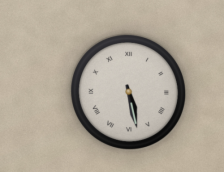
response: 5 h 28 min
